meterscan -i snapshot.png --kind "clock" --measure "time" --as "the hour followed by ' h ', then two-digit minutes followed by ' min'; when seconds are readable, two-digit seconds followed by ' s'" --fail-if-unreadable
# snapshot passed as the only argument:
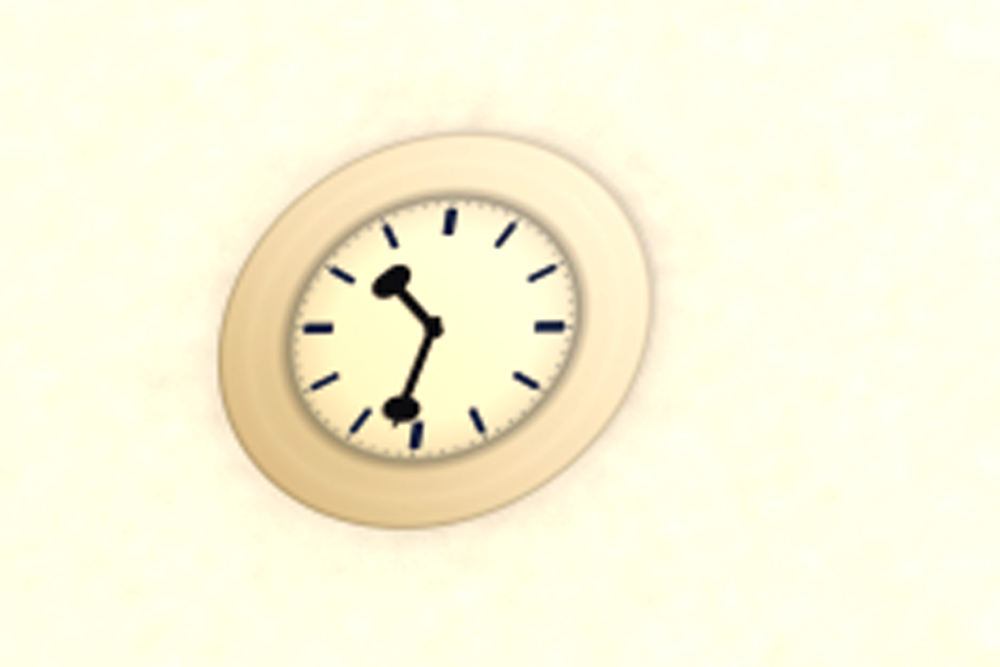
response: 10 h 32 min
